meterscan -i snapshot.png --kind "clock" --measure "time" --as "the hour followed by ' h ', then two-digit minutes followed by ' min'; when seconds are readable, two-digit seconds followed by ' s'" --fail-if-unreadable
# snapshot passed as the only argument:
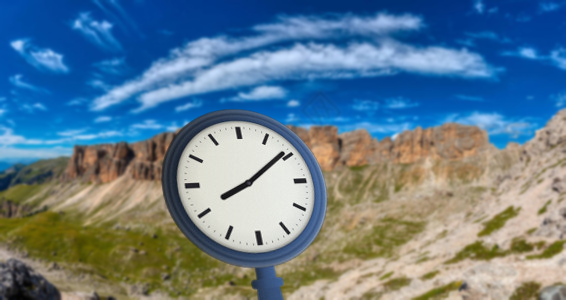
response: 8 h 09 min
